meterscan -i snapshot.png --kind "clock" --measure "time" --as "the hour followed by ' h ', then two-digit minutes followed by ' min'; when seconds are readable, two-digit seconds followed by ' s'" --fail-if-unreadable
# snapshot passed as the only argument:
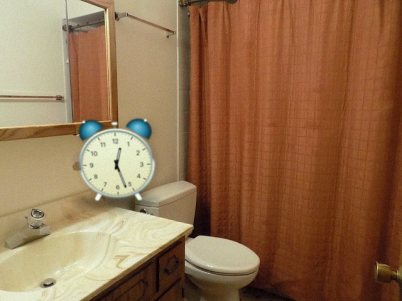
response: 12 h 27 min
